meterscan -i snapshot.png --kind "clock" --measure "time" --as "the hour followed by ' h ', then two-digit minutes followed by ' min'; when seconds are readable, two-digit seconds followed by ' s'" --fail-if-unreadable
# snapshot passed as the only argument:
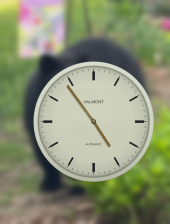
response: 4 h 54 min
